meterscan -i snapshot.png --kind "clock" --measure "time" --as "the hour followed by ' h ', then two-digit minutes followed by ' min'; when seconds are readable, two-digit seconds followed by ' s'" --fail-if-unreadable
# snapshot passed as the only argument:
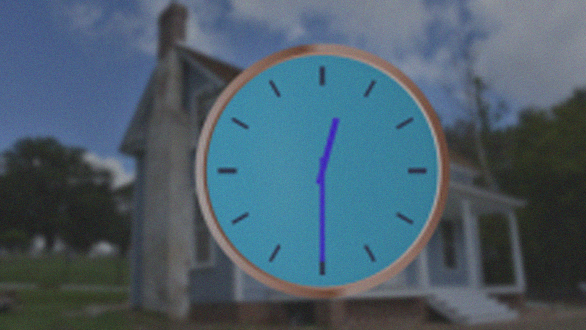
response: 12 h 30 min
